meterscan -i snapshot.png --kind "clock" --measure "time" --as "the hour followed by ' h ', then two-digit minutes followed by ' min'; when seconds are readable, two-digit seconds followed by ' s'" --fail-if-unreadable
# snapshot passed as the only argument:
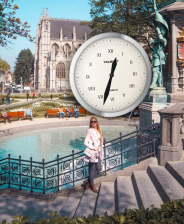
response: 12 h 33 min
